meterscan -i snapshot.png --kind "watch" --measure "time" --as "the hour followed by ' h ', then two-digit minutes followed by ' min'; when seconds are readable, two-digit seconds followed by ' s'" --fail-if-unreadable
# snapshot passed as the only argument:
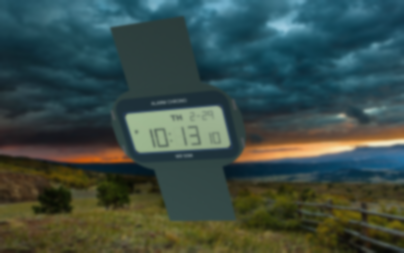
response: 10 h 13 min
